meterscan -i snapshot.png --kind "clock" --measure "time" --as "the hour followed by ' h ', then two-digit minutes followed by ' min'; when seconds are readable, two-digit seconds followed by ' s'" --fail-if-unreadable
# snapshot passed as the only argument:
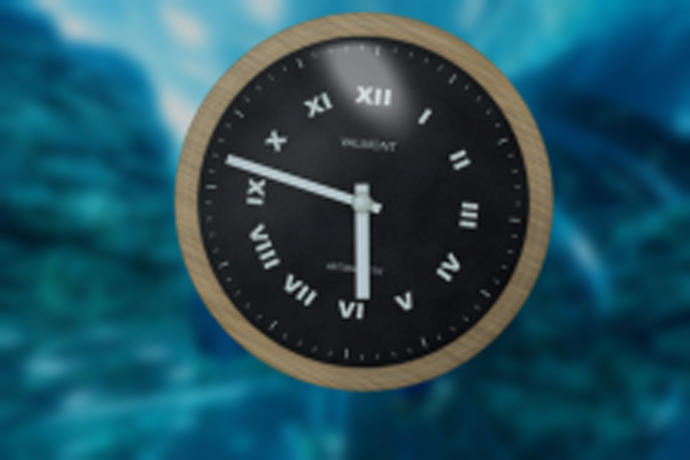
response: 5 h 47 min
